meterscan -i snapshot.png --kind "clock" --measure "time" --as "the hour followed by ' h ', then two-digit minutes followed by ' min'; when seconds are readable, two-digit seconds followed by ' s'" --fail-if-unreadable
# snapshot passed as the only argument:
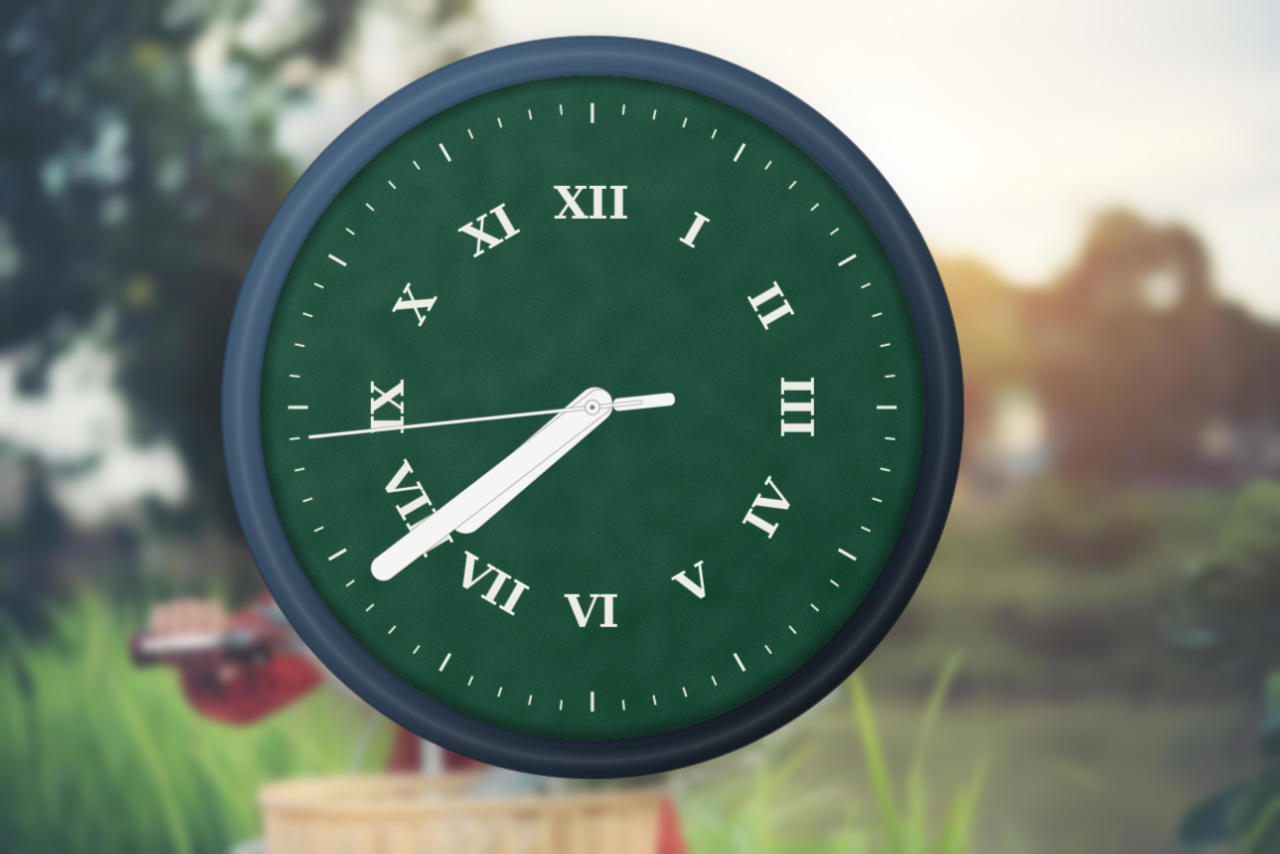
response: 7 h 38 min 44 s
